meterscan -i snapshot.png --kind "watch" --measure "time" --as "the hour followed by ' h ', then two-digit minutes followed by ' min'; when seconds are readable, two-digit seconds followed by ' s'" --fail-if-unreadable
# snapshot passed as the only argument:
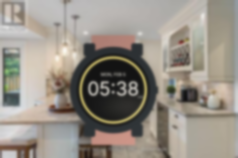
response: 5 h 38 min
